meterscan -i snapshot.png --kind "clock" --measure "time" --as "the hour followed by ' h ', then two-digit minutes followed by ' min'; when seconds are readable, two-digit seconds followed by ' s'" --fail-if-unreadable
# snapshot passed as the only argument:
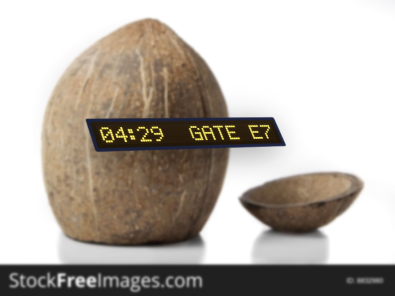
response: 4 h 29 min
